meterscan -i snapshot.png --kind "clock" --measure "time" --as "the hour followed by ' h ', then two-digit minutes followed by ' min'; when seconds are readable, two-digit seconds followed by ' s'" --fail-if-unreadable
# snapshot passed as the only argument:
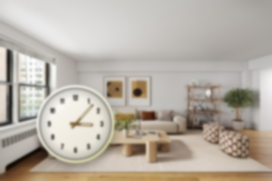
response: 3 h 07 min
